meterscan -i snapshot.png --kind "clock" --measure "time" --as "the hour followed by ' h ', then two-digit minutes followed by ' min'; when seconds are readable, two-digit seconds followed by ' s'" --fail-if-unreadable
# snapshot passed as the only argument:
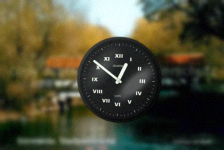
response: 12 h 51 min
